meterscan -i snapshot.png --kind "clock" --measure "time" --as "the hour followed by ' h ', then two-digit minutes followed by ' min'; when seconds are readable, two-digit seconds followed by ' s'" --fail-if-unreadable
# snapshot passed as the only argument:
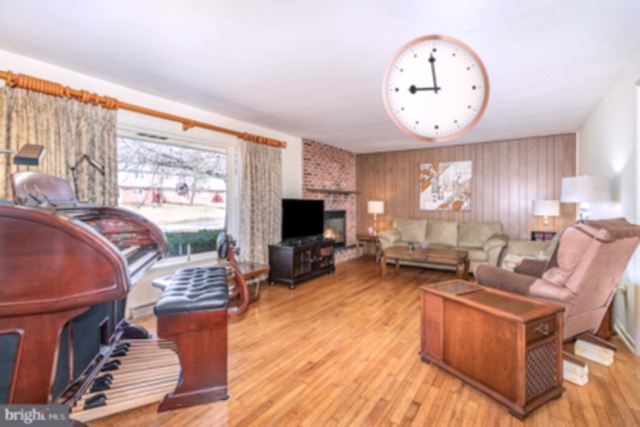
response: 8 h 59 min
